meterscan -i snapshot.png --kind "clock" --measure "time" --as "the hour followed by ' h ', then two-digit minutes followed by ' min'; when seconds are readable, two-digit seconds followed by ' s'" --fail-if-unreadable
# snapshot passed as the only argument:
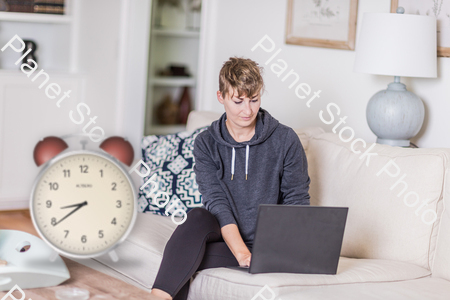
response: 8 h 39 min
